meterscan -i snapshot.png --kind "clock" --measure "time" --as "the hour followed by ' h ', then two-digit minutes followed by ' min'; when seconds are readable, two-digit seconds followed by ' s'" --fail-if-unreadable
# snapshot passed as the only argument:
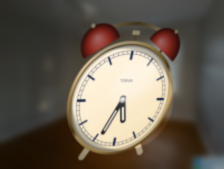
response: 5 h 34 min
